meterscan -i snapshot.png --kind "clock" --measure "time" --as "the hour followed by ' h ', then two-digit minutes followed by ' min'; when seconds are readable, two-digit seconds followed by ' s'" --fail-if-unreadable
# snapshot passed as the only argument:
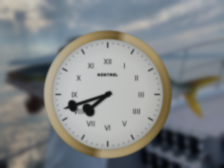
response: 7 h 42 min
